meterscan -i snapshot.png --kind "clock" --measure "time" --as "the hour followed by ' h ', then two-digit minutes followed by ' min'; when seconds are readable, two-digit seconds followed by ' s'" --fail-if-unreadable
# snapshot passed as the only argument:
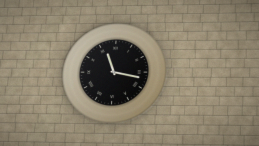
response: 11 h 17 min
